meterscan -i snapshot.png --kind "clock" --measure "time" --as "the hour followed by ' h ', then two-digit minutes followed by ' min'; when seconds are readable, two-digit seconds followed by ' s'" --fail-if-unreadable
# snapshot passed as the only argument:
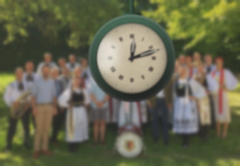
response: 12 h 12 min
